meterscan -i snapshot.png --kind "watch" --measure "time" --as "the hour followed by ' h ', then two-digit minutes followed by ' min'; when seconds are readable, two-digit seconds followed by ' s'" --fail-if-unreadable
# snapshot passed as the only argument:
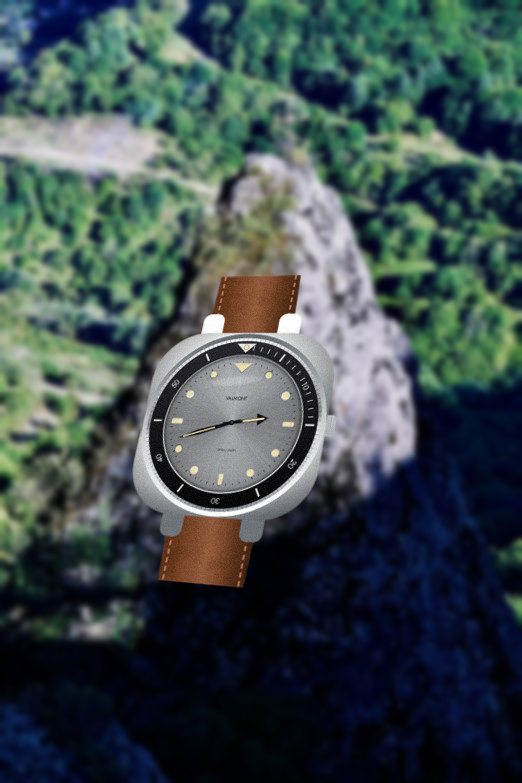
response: 2 h 42 min
